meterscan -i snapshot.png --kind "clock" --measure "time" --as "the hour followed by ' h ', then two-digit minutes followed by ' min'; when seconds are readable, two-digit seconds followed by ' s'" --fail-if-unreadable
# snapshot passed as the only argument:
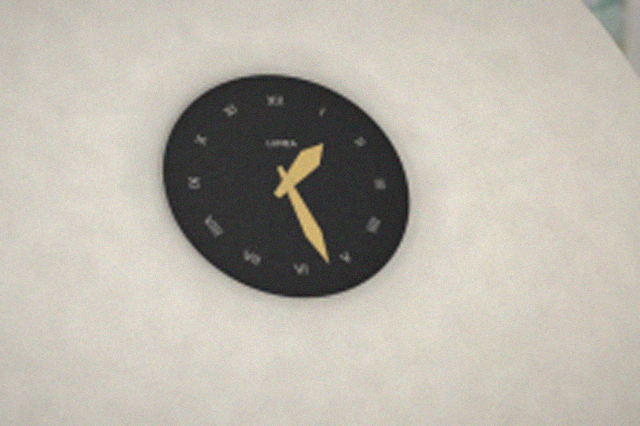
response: 1 h 27 min
